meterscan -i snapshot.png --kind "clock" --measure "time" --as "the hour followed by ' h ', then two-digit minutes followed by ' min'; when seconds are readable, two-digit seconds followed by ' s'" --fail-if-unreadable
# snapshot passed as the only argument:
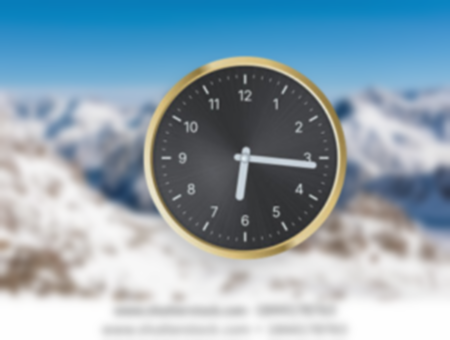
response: 6 h 16 min
